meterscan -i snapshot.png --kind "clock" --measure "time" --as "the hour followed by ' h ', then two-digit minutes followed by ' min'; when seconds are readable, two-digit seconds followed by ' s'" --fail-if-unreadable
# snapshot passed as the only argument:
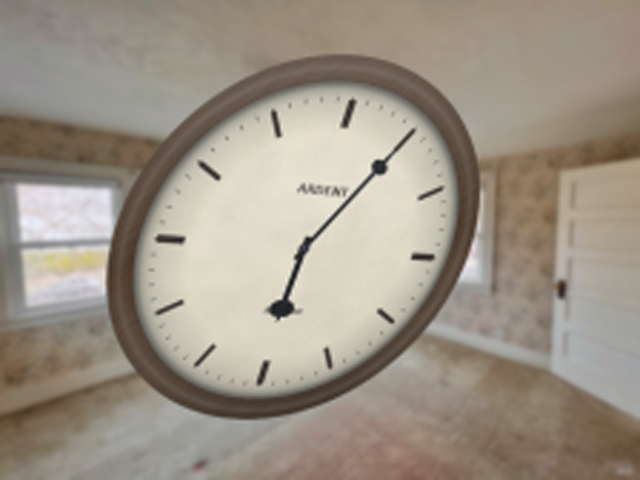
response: 6 h 05 min
